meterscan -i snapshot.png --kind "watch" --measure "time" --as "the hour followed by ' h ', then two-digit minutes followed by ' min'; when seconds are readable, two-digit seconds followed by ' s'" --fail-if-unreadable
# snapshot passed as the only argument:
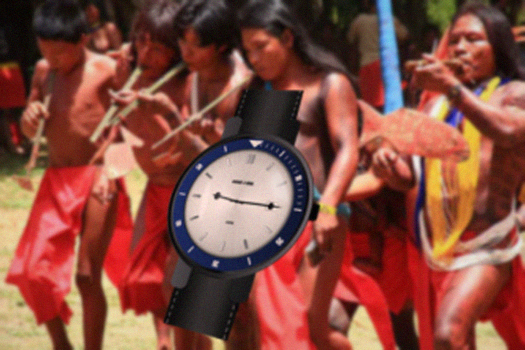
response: 9 h 15 min
